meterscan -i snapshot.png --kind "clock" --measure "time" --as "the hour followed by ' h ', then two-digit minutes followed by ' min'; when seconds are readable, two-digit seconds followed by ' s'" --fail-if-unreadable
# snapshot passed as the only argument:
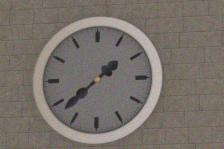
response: 1 h 38 min
